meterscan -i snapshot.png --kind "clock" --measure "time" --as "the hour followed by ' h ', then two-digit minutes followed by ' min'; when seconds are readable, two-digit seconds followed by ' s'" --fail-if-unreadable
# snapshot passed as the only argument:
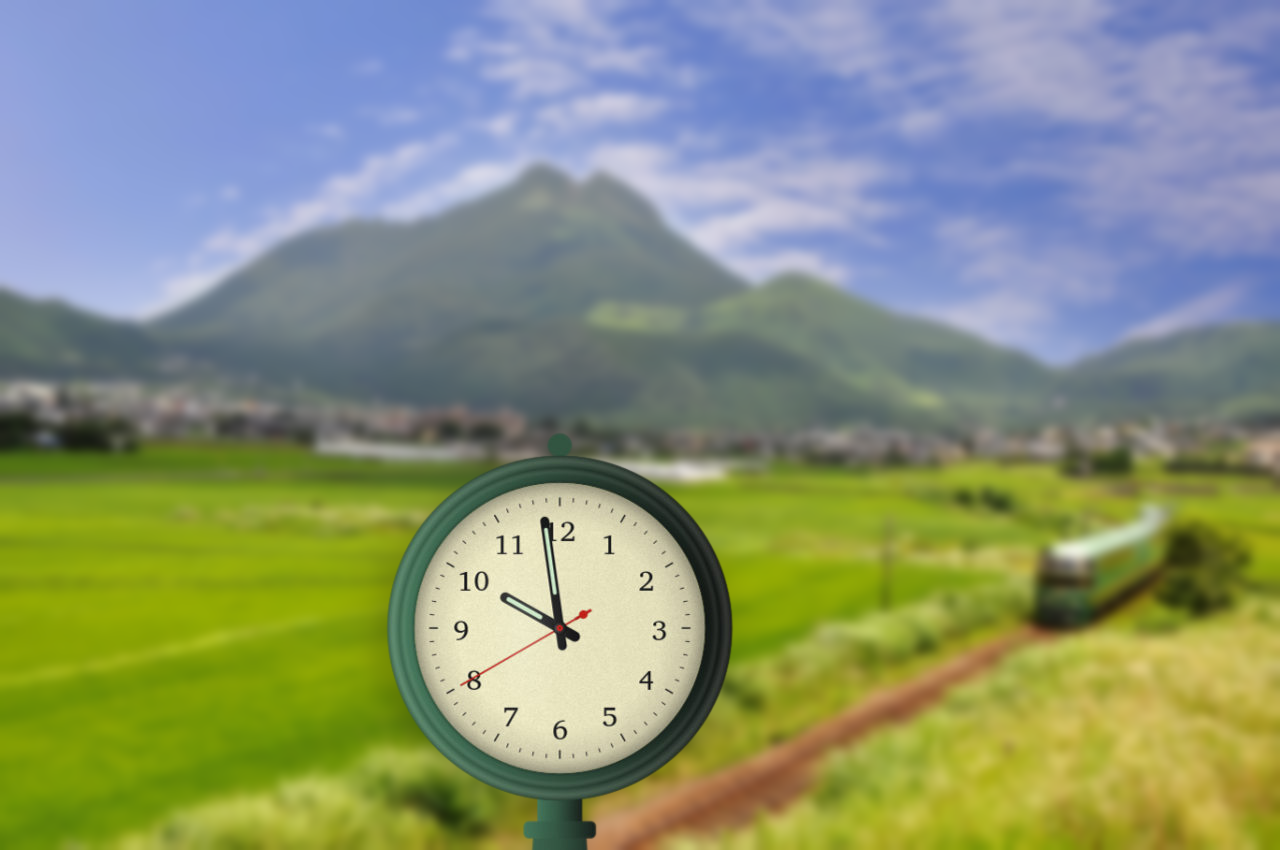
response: 9 h 58 min 40 s
